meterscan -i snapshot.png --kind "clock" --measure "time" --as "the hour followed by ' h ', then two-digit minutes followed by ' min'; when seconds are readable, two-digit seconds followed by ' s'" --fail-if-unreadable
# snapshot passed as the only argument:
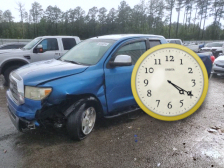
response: 4 h 20 min
